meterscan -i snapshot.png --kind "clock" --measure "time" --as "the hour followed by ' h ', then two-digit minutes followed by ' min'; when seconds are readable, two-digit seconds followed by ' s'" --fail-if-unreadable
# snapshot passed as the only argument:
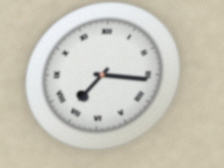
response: 7 h 16 min
